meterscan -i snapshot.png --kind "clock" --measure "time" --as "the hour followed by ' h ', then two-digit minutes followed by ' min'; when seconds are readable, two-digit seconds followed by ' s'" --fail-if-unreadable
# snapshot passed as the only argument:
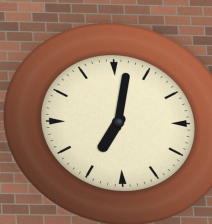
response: 7 h 02 min
